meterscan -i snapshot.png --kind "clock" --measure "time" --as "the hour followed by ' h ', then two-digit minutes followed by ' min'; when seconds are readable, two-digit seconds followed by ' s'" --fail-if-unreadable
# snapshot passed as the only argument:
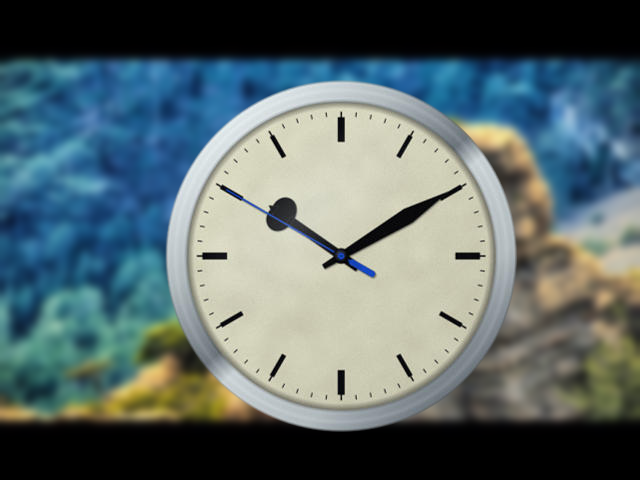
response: 10 h 09 min 50 s
